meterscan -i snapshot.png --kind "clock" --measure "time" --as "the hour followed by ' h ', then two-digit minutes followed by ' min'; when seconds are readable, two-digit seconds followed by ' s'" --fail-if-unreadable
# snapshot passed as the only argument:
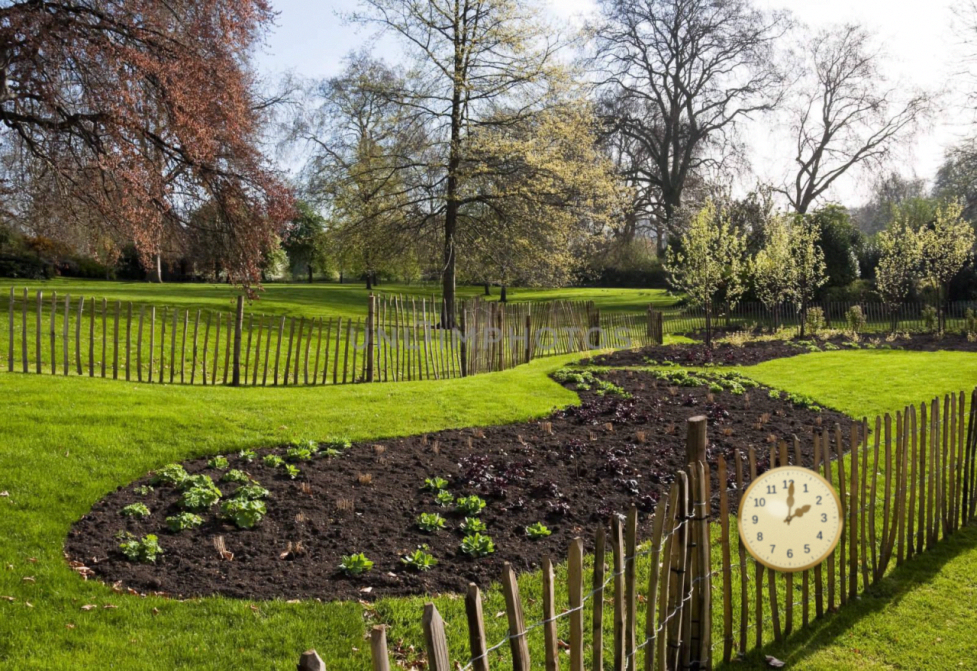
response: 2 h 01 min
